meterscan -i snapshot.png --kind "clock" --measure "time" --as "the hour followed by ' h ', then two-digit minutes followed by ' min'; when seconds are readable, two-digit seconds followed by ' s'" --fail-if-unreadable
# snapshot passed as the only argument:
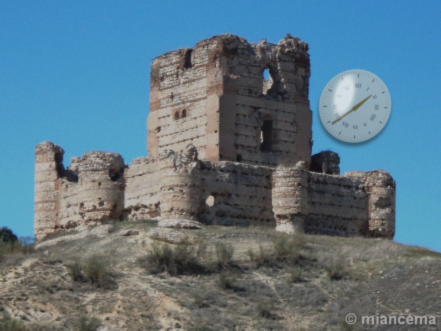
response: 1 h 39 min
